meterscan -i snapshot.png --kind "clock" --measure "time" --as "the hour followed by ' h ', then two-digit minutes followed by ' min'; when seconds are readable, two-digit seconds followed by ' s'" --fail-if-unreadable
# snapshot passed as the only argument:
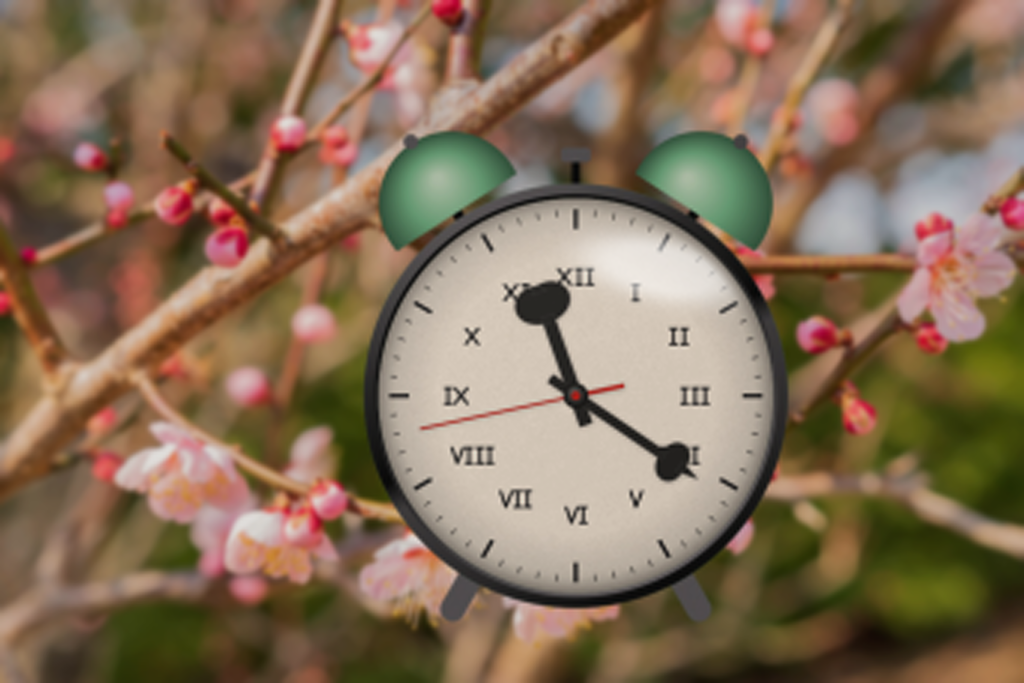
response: 11 h 20 min 43 s
